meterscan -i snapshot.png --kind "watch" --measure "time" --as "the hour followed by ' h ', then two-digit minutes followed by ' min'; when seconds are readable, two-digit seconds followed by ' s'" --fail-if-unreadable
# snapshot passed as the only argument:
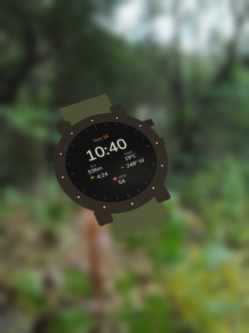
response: 10 h 40 min
